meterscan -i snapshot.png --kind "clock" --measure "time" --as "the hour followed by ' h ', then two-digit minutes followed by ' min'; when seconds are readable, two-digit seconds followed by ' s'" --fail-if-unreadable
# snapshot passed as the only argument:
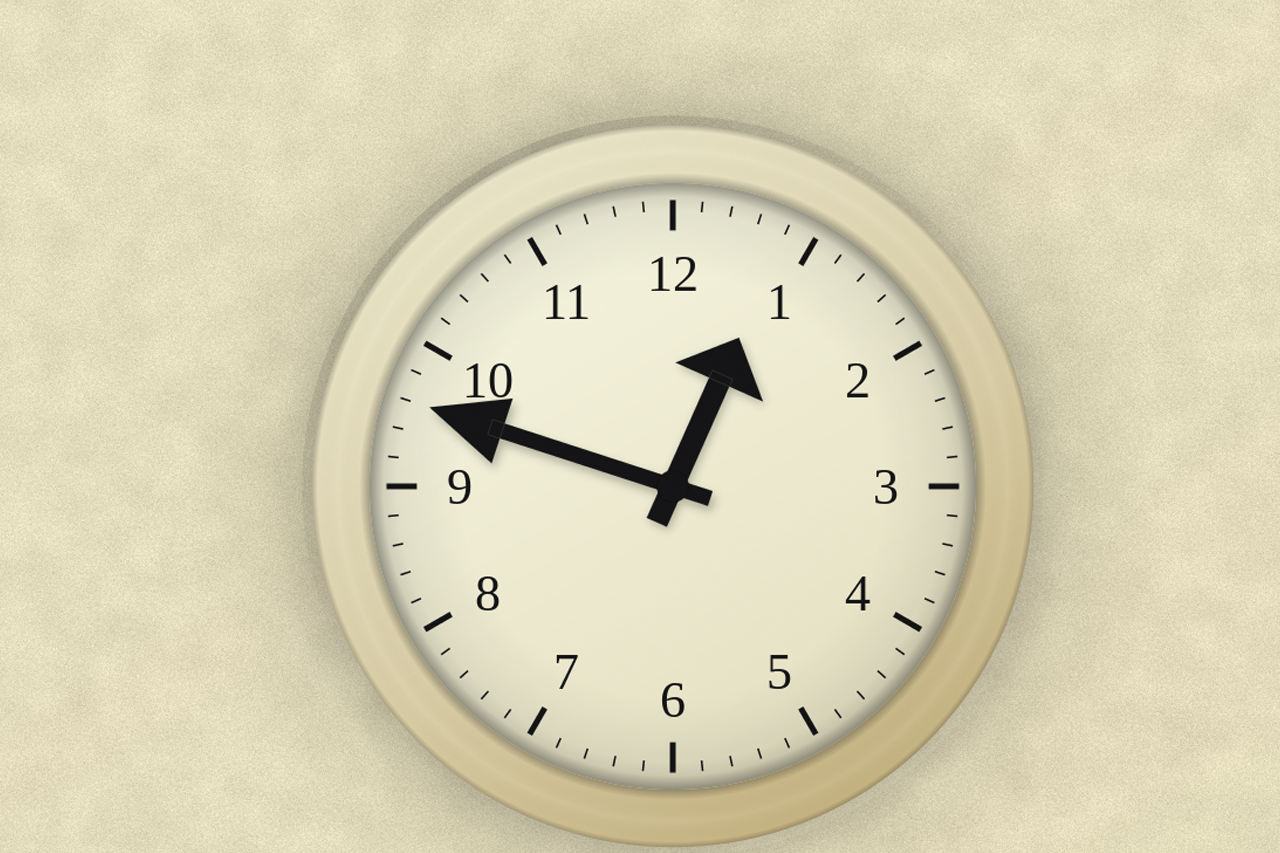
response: 12 h 48 min
